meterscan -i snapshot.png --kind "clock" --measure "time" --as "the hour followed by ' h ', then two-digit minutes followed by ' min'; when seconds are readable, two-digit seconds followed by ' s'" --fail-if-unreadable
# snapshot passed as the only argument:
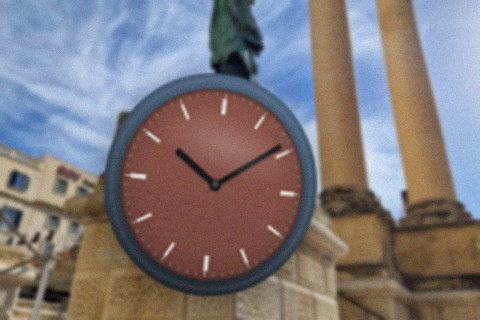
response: 10 h 09 min
